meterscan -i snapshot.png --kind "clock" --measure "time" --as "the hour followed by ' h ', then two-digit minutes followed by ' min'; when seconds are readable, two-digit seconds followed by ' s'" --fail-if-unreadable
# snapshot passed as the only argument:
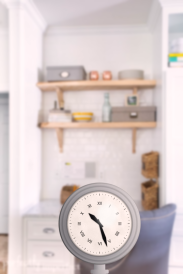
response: 10 h 27 min
